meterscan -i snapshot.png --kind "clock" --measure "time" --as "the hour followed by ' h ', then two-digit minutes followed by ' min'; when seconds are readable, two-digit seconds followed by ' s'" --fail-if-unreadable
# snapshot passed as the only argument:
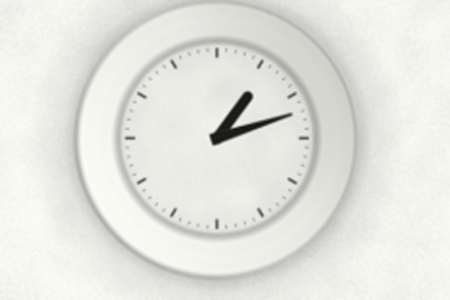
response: 1 h 12 min
